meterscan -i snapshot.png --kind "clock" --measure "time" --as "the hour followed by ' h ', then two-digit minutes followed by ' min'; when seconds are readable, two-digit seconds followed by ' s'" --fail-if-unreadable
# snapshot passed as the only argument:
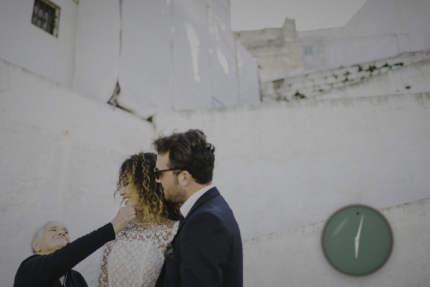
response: 6 h 02 min
